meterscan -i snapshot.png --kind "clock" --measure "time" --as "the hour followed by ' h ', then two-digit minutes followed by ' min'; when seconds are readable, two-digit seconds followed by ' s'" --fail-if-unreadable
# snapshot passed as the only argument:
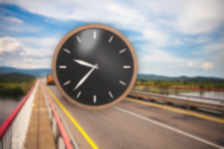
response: 9 h 37 min
